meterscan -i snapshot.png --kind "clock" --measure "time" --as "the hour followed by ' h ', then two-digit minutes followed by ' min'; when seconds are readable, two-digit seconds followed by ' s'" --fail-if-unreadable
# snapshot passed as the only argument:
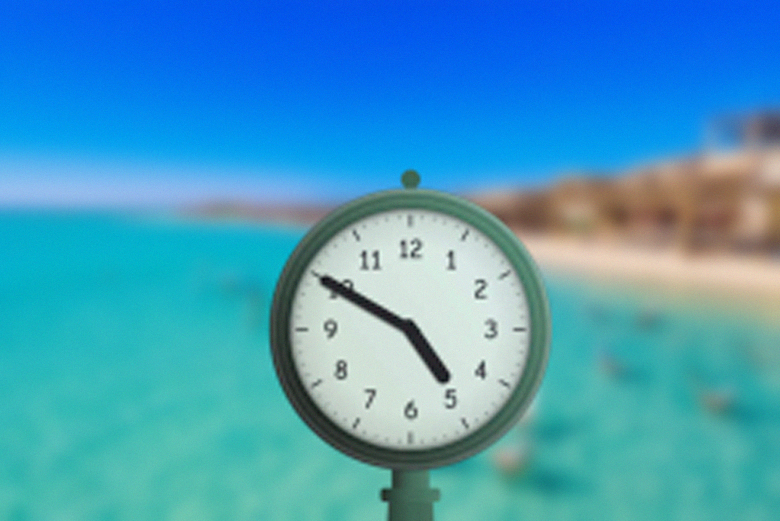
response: 4 h 50 min
